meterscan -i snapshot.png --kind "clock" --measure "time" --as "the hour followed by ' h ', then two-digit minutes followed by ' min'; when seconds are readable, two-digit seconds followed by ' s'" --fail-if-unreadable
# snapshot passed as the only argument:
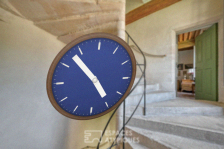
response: 4 h 53 min
